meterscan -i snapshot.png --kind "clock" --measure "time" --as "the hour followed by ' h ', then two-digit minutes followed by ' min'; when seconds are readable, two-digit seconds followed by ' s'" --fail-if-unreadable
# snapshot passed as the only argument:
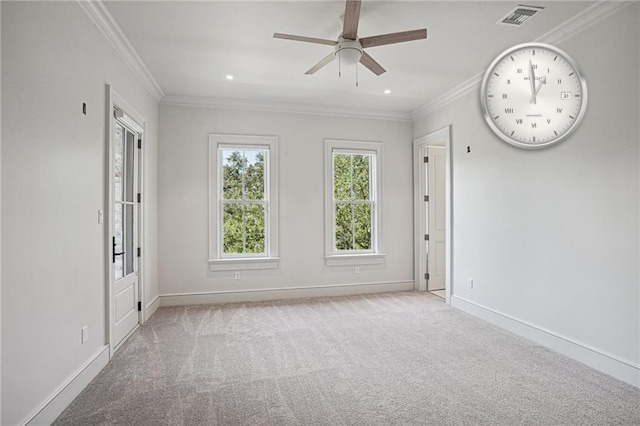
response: 12 h 59 min
